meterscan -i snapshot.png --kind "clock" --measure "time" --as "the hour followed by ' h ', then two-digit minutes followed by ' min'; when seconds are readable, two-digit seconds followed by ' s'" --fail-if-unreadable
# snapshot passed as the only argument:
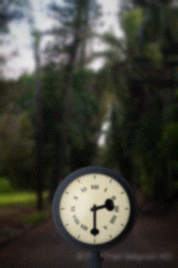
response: 2 h 30 min
